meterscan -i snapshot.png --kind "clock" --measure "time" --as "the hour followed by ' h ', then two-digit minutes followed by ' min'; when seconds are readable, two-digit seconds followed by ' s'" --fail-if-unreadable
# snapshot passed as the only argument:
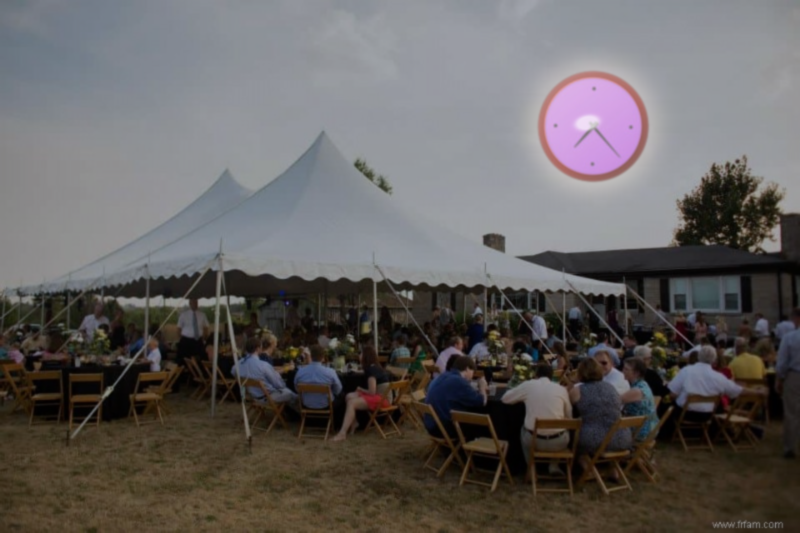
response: 7 h 23 min
